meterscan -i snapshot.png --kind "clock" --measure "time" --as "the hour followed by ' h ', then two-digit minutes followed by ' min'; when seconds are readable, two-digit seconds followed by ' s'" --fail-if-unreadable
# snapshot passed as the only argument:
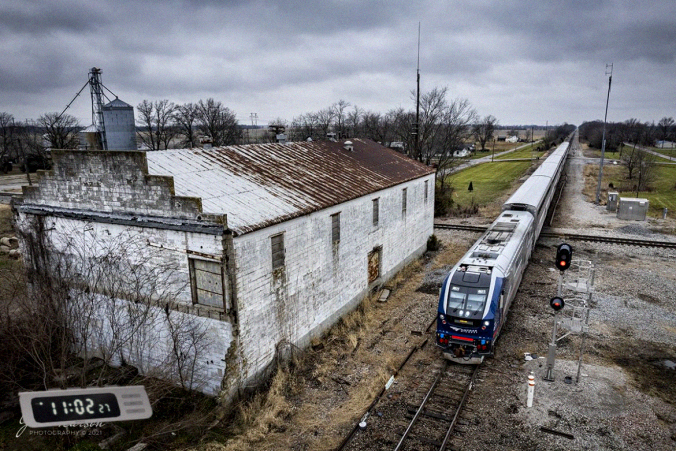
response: 11 h 02 min 27 s
